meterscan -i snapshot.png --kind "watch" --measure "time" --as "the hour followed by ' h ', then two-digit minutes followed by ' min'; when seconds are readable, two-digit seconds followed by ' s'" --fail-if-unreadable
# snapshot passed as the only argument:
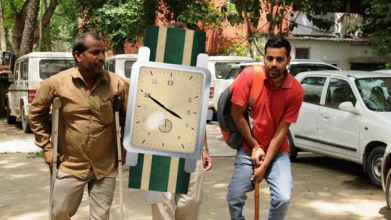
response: 3 h 50 min
